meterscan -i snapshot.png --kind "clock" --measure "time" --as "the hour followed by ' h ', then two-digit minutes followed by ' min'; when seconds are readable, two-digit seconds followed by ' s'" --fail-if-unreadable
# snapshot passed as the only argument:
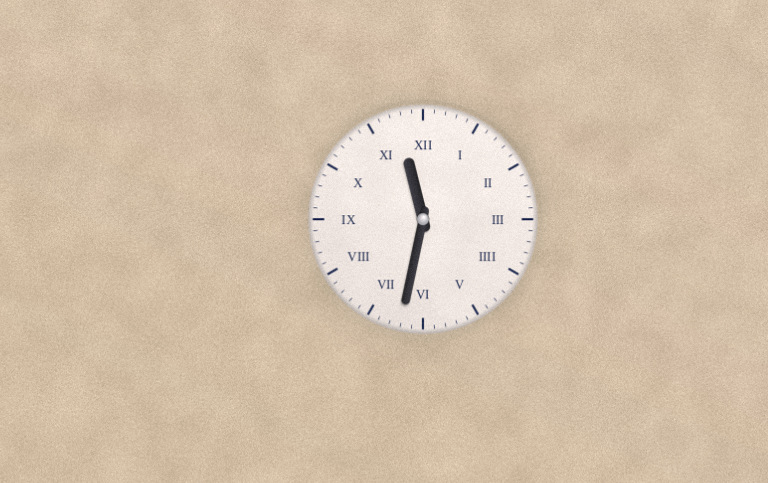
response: 11 h 32 min
